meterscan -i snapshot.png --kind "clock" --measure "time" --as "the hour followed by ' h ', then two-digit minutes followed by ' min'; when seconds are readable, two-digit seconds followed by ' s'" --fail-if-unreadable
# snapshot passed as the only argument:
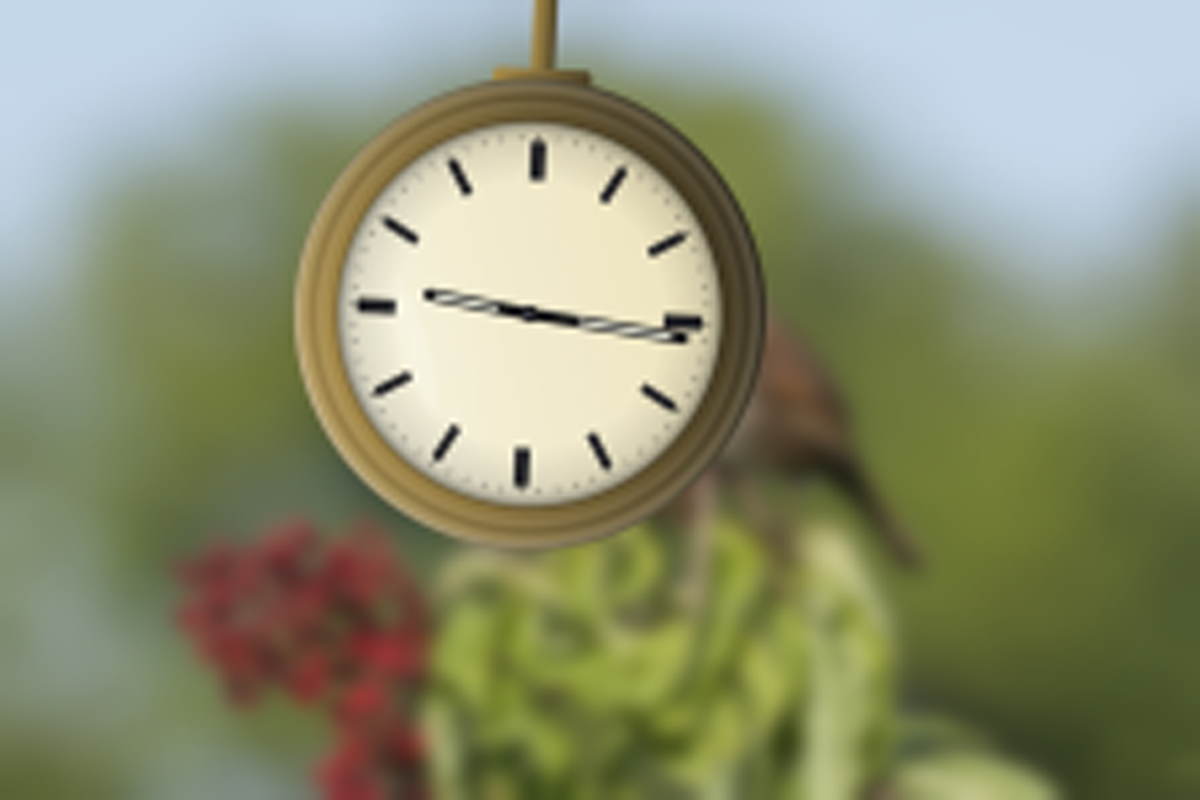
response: 9 h 16 min
